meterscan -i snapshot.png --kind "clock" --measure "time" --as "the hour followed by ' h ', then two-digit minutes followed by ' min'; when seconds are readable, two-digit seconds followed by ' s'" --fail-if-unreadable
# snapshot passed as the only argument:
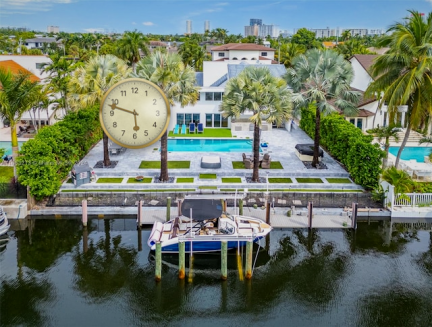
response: 5 h 48 min
